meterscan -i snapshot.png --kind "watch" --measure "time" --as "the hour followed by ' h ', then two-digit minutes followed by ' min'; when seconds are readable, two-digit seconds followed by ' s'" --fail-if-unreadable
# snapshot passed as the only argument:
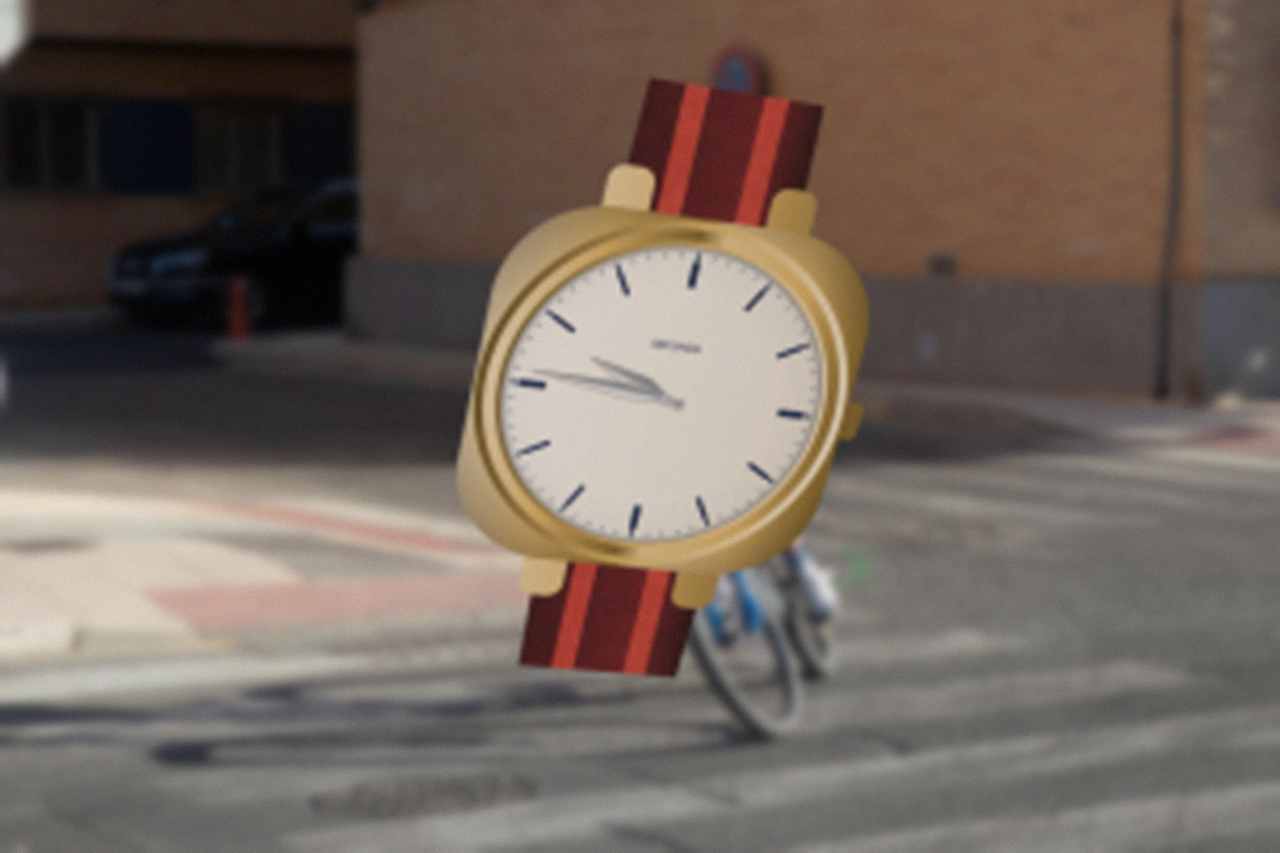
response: 9 h 46 min
